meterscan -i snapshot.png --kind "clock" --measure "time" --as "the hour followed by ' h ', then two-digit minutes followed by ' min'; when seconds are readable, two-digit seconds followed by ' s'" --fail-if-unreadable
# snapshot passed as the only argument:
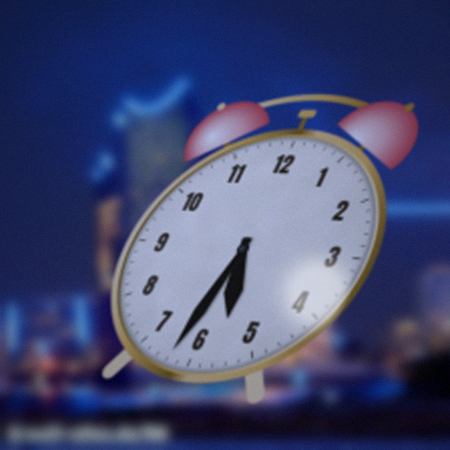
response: 5 h 32 min
